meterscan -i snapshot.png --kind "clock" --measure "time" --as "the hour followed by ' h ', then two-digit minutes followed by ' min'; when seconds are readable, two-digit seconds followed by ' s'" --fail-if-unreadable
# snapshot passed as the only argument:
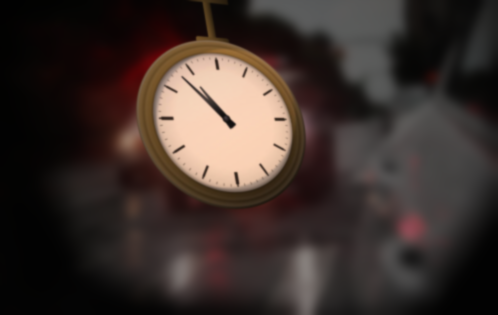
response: 10 h 53 min
